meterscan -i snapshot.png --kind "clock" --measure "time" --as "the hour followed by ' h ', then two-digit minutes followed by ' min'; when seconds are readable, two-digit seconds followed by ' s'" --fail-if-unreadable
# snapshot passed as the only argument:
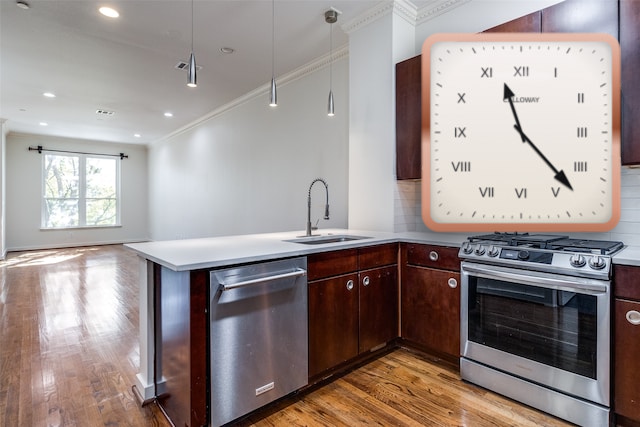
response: 11 h 23 min
